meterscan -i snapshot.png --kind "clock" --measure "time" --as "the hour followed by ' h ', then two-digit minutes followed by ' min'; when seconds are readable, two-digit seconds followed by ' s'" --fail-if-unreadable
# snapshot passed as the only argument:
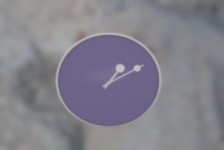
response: 1 h 10 min
